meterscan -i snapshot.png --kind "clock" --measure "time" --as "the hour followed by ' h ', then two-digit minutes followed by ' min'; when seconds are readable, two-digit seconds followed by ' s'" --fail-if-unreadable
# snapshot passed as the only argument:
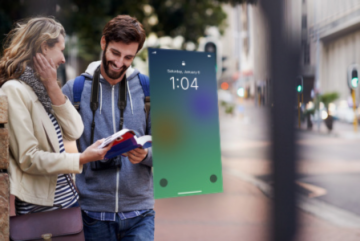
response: 1 h 04 min
